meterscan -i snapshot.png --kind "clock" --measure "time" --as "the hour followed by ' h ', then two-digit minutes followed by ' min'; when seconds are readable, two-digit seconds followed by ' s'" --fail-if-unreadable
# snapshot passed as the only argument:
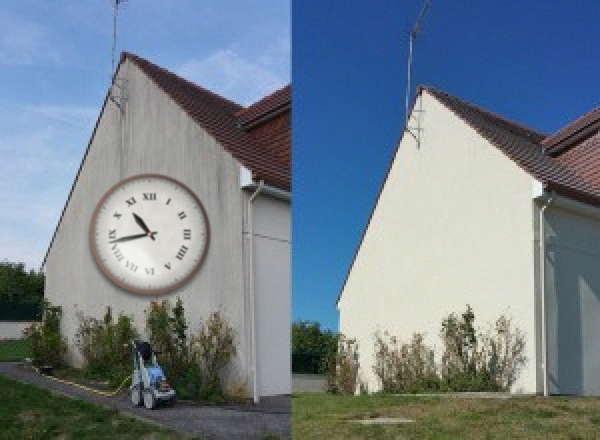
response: 10 h 43 min
